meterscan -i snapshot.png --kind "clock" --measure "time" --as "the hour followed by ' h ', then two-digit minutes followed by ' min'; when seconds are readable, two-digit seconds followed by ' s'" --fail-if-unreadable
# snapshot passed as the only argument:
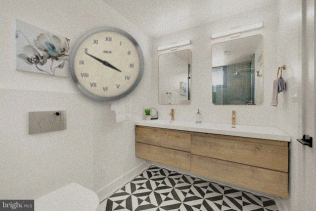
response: 3 h 49 min
